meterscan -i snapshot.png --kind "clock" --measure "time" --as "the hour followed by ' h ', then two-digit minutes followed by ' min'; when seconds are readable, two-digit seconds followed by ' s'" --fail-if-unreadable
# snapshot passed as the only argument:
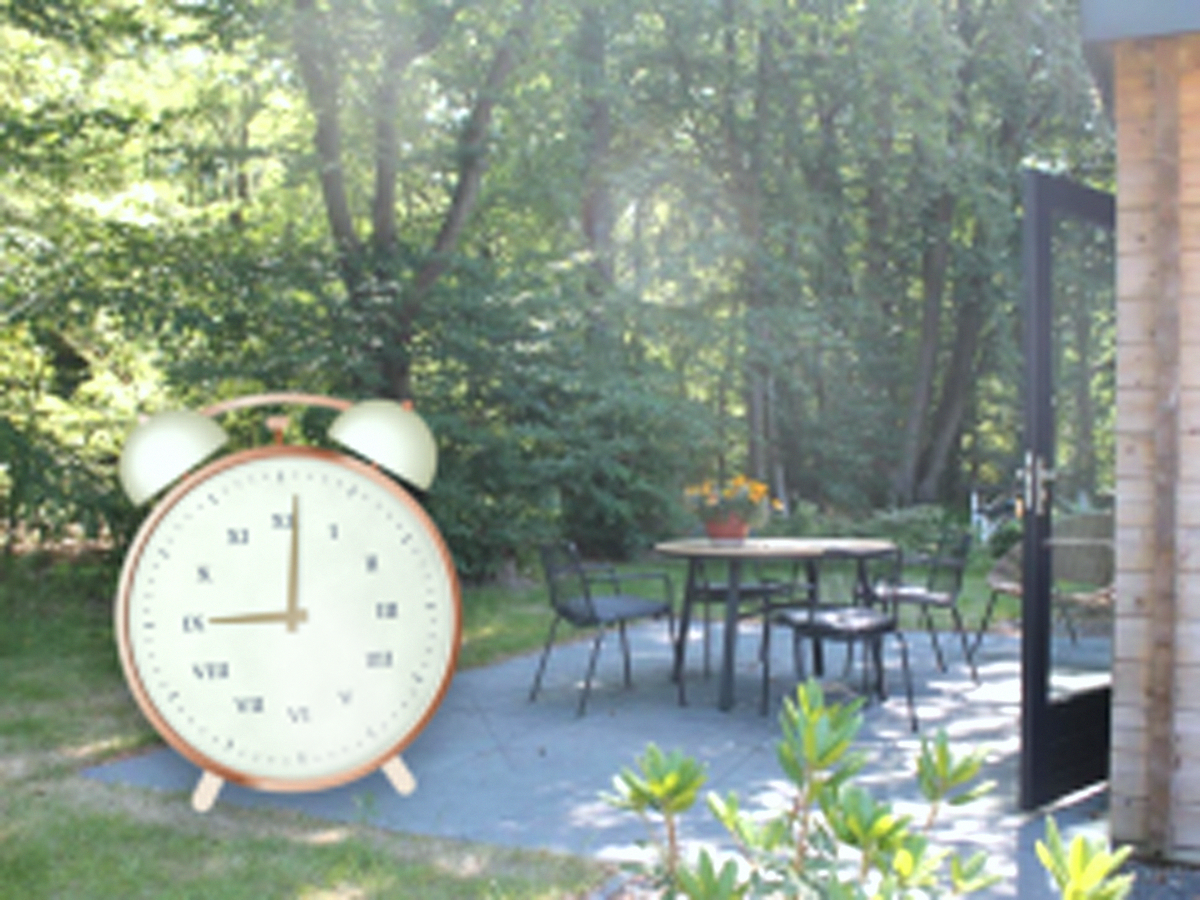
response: 9 h 01 min
